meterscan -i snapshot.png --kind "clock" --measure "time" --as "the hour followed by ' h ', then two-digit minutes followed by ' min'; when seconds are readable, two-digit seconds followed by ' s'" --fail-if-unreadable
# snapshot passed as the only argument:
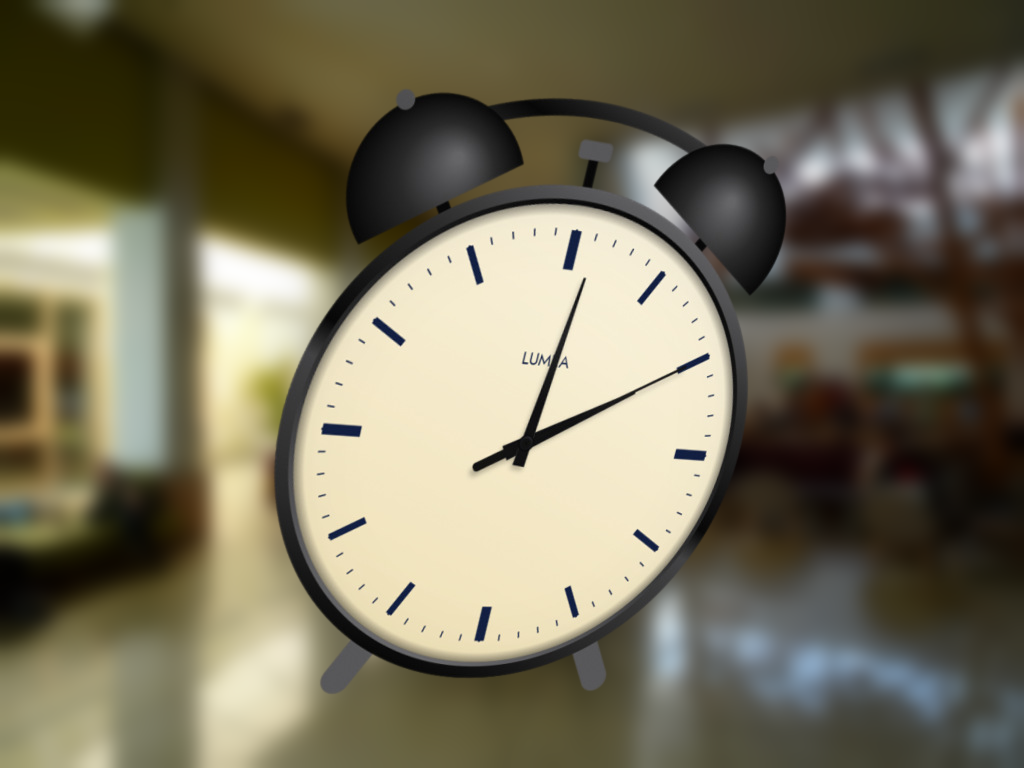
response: 2 h 01 min 10 s
